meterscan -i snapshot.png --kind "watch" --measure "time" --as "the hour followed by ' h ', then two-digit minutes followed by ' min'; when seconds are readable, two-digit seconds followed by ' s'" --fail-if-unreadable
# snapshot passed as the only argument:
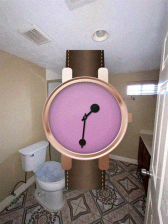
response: 1 h 31 min
